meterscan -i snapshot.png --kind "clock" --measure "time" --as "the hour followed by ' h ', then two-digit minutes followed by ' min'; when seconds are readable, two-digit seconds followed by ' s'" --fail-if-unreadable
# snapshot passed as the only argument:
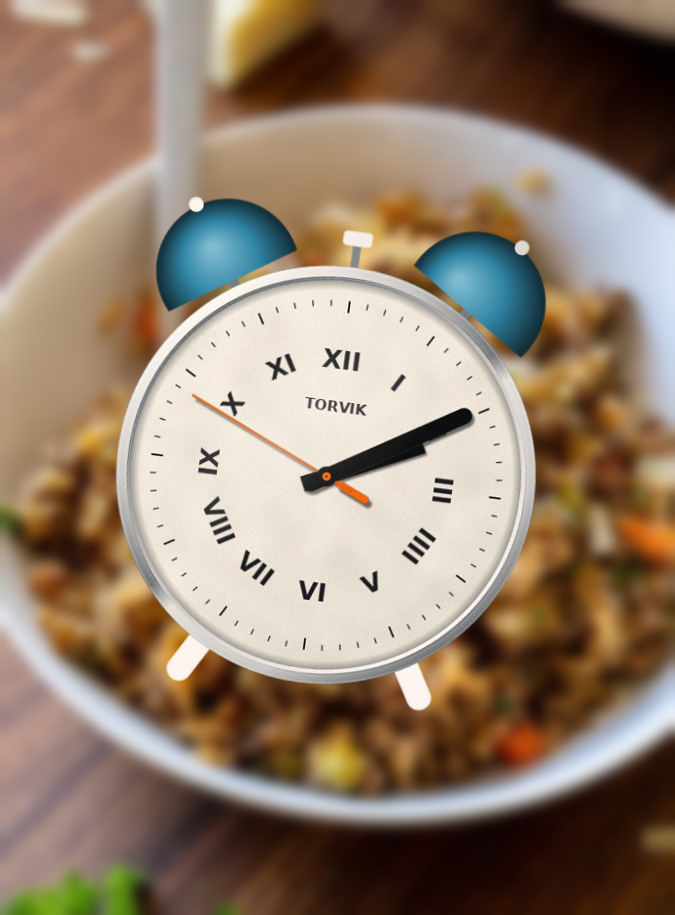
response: 2 h 09 min 49 s
